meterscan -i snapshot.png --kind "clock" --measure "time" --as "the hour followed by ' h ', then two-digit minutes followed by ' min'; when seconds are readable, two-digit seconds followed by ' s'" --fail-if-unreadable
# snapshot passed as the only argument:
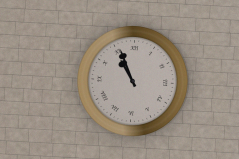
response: 10 h 56 min
